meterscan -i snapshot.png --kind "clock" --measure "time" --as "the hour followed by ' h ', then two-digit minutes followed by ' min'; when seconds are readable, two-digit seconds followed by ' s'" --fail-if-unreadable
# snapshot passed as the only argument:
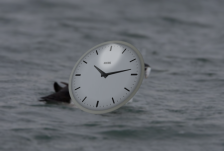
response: 10 h 13 min
